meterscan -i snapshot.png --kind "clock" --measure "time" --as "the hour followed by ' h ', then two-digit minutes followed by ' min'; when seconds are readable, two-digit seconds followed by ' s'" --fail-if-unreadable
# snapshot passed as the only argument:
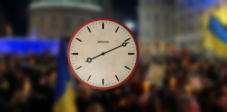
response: 8 h 11 min
